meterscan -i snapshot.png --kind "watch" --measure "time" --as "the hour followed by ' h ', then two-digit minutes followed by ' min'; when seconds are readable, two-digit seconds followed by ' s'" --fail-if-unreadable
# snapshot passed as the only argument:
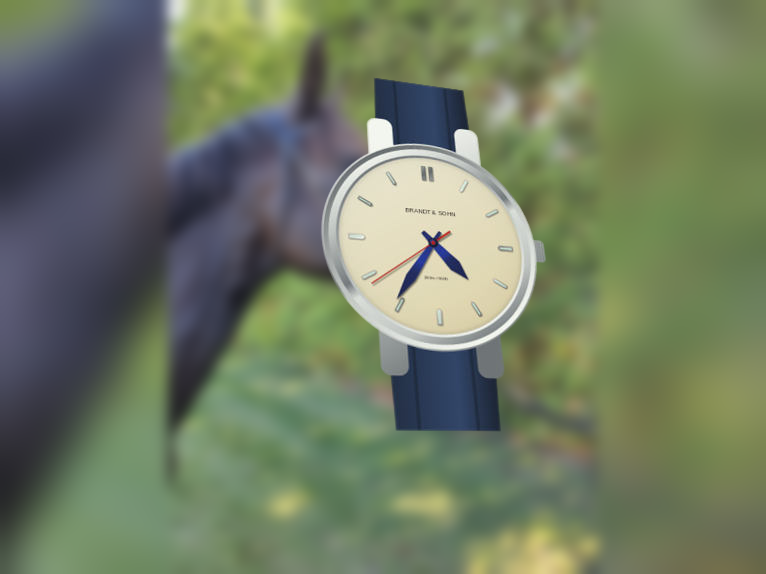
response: 4 h 35 min 39 s
